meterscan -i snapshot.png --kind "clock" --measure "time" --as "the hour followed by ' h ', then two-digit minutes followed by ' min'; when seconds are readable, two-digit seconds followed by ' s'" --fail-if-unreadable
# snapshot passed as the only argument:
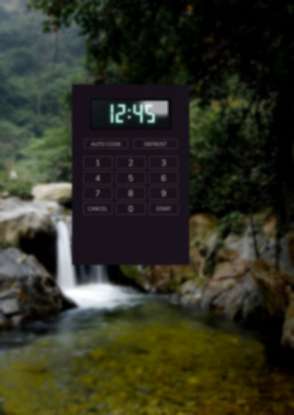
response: 12 h 45 min
